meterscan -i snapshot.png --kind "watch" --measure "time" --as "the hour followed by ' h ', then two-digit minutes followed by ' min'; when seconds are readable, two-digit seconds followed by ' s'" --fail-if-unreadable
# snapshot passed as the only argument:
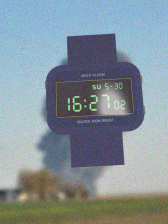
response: 16 h 27 min 02 s
